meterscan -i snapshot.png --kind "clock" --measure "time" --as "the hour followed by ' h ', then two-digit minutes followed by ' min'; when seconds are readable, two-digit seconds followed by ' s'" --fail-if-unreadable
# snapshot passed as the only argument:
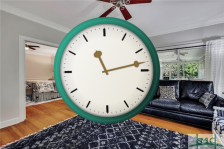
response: 11 h 13 min
